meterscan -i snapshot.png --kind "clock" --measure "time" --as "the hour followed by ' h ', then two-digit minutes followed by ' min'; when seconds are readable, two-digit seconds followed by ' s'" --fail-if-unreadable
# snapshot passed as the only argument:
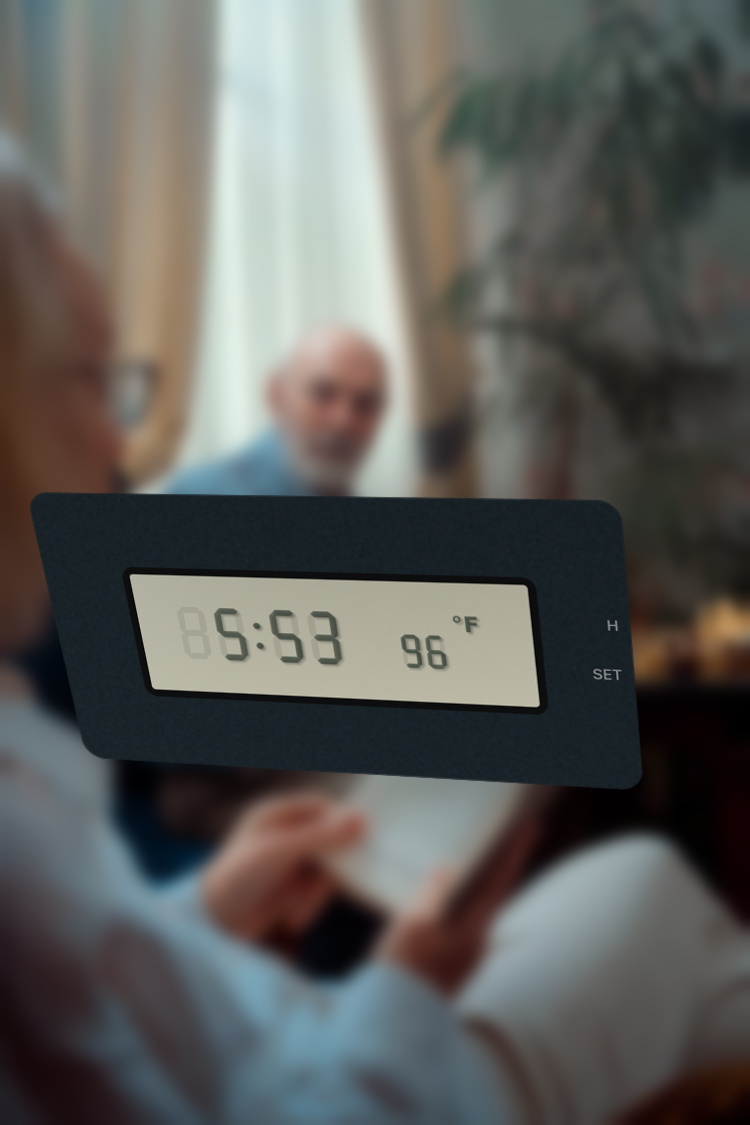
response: 5 h 53 min
